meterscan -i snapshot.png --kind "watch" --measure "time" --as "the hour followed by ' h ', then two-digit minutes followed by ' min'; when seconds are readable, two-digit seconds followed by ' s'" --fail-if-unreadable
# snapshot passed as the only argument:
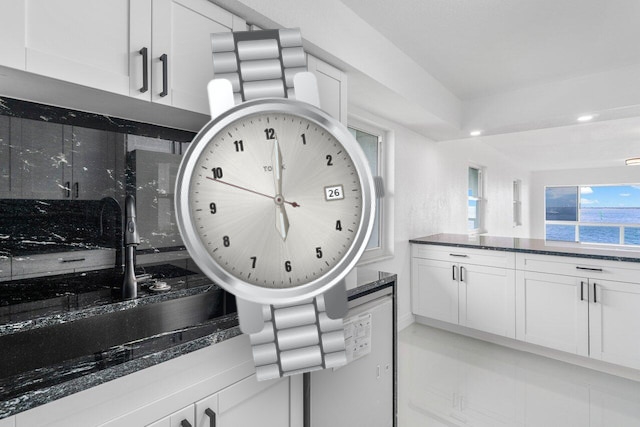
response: 6 h 00 min 49 s
